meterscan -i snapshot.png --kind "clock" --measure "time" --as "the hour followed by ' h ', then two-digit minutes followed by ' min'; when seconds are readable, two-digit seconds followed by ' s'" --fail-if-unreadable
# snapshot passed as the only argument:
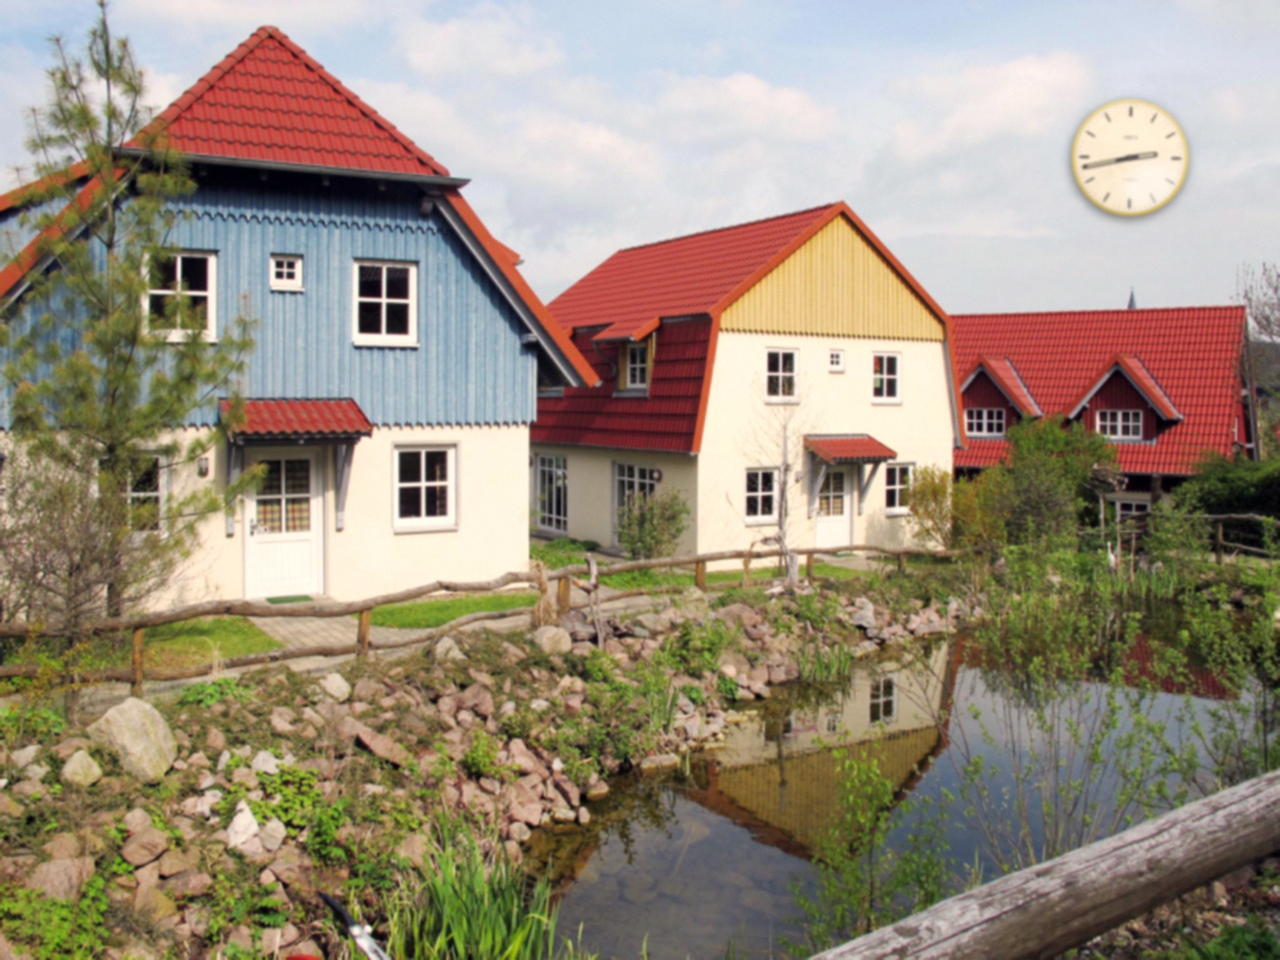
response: 2 h 43 min
